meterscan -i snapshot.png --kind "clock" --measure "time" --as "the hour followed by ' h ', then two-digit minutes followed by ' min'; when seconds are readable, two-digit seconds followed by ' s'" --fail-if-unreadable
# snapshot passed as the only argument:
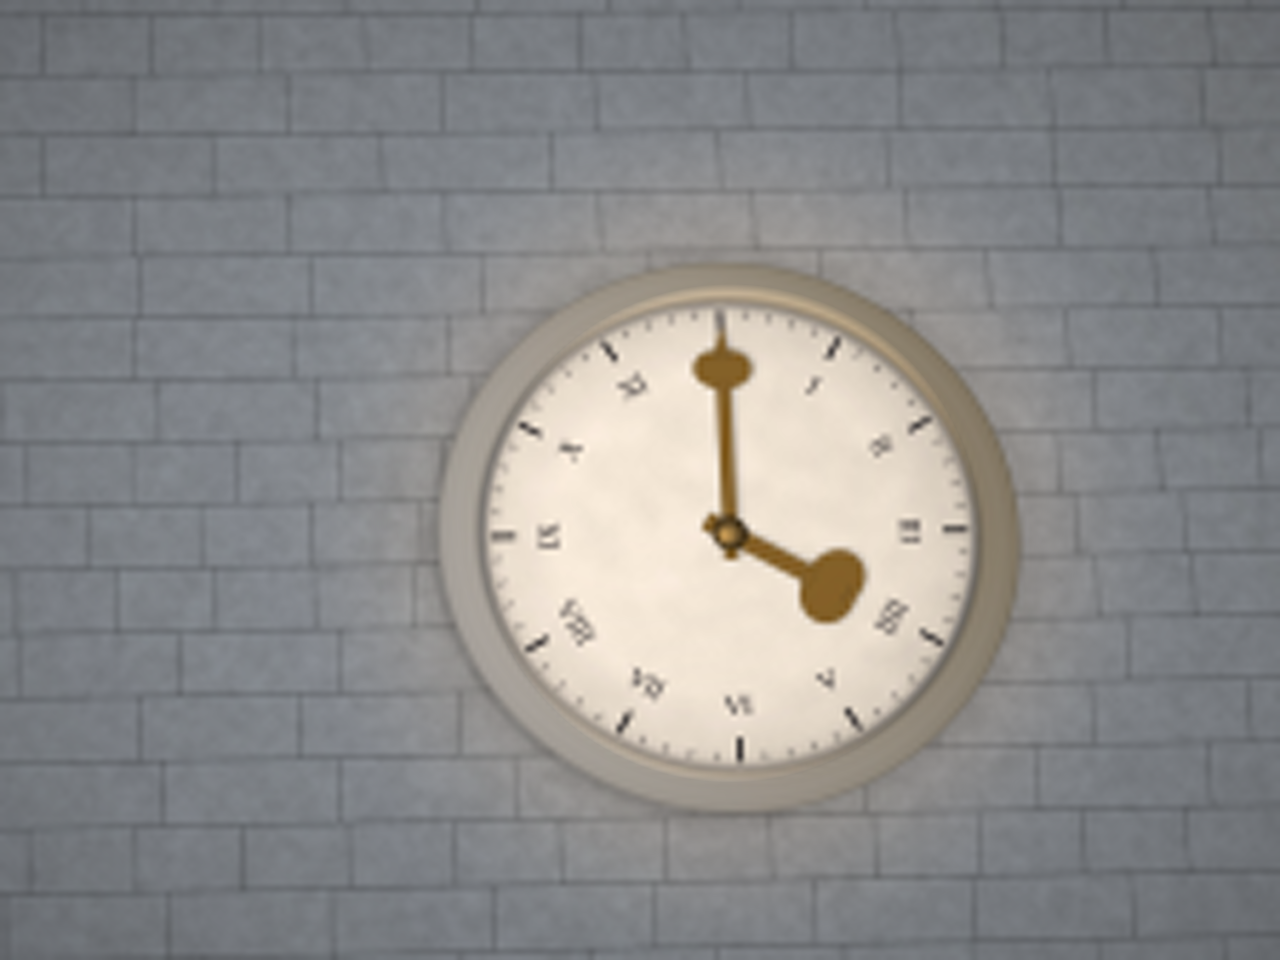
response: 4 h 00 min
